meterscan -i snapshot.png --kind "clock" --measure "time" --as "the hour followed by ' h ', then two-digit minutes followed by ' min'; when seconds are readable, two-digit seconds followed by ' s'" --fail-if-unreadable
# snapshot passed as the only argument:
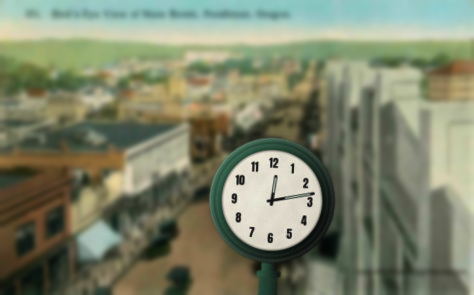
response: 12 h 13 min
